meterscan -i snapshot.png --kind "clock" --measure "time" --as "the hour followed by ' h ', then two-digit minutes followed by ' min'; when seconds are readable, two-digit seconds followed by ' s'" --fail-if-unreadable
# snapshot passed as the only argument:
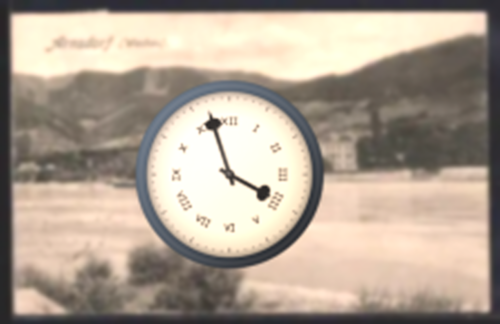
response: 3 h 57 min
